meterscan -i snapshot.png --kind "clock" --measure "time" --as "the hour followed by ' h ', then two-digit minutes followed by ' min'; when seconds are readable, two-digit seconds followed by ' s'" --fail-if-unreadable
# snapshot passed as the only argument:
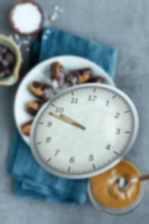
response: 9 h 48 min
